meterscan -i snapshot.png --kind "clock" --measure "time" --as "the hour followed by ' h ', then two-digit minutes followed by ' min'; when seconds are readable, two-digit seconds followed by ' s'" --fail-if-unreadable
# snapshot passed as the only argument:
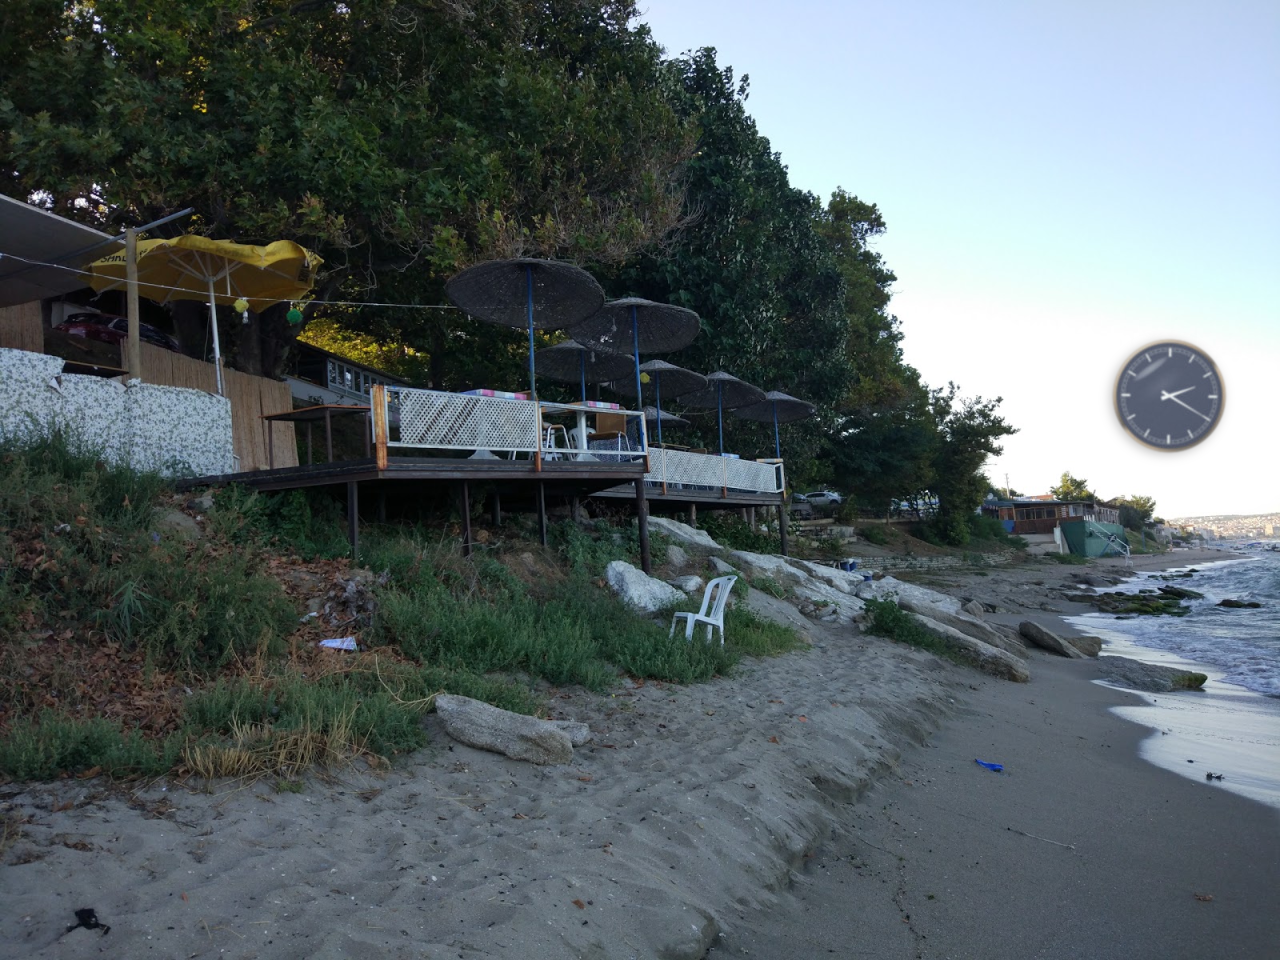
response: 2 h 20 min
